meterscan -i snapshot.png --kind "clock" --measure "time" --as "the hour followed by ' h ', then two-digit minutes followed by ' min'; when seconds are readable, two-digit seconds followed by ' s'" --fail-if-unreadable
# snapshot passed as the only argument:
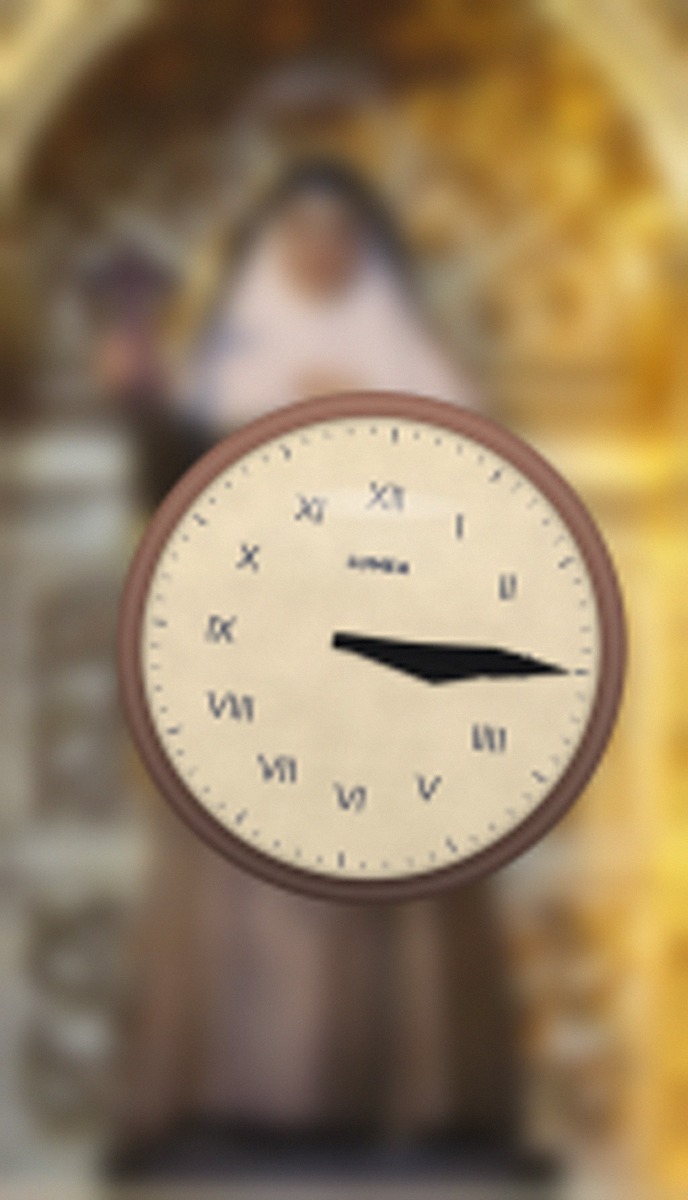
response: 3 h 15 min
